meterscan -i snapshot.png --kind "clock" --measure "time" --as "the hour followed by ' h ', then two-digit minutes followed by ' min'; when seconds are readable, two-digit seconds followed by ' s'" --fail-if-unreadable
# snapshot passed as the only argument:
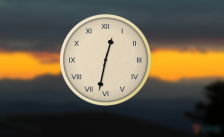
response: 12 h 32 min
